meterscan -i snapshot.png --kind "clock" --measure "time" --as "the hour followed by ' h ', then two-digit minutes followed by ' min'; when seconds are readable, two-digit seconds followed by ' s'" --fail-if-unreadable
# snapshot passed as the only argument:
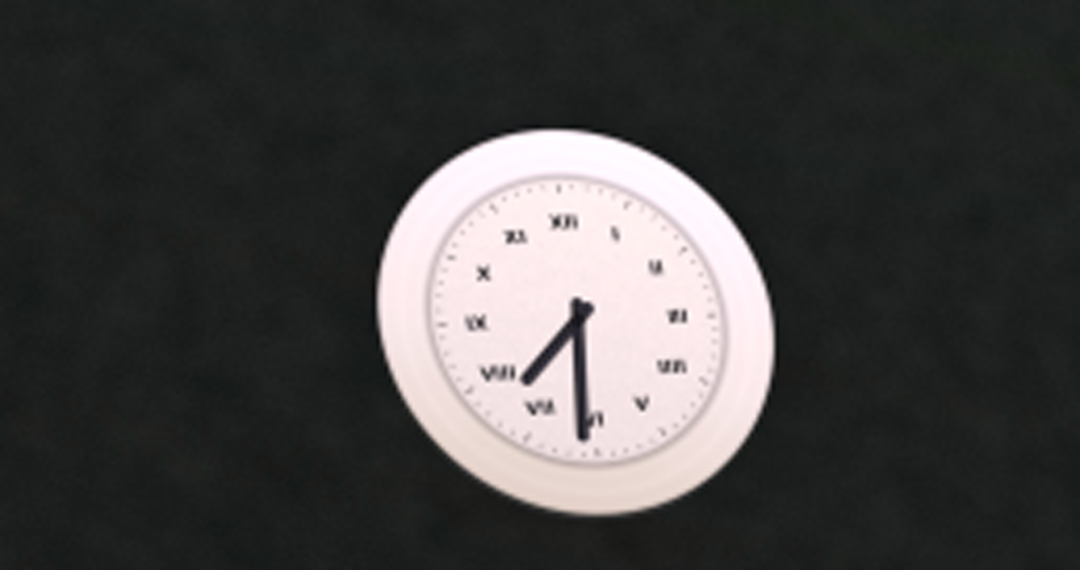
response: 7 h 31 min
